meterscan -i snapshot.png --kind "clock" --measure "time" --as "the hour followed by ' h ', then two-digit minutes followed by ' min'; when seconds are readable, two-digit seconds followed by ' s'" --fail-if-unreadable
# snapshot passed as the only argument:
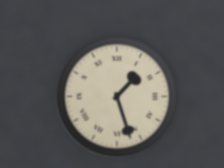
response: 1 h 27 min
